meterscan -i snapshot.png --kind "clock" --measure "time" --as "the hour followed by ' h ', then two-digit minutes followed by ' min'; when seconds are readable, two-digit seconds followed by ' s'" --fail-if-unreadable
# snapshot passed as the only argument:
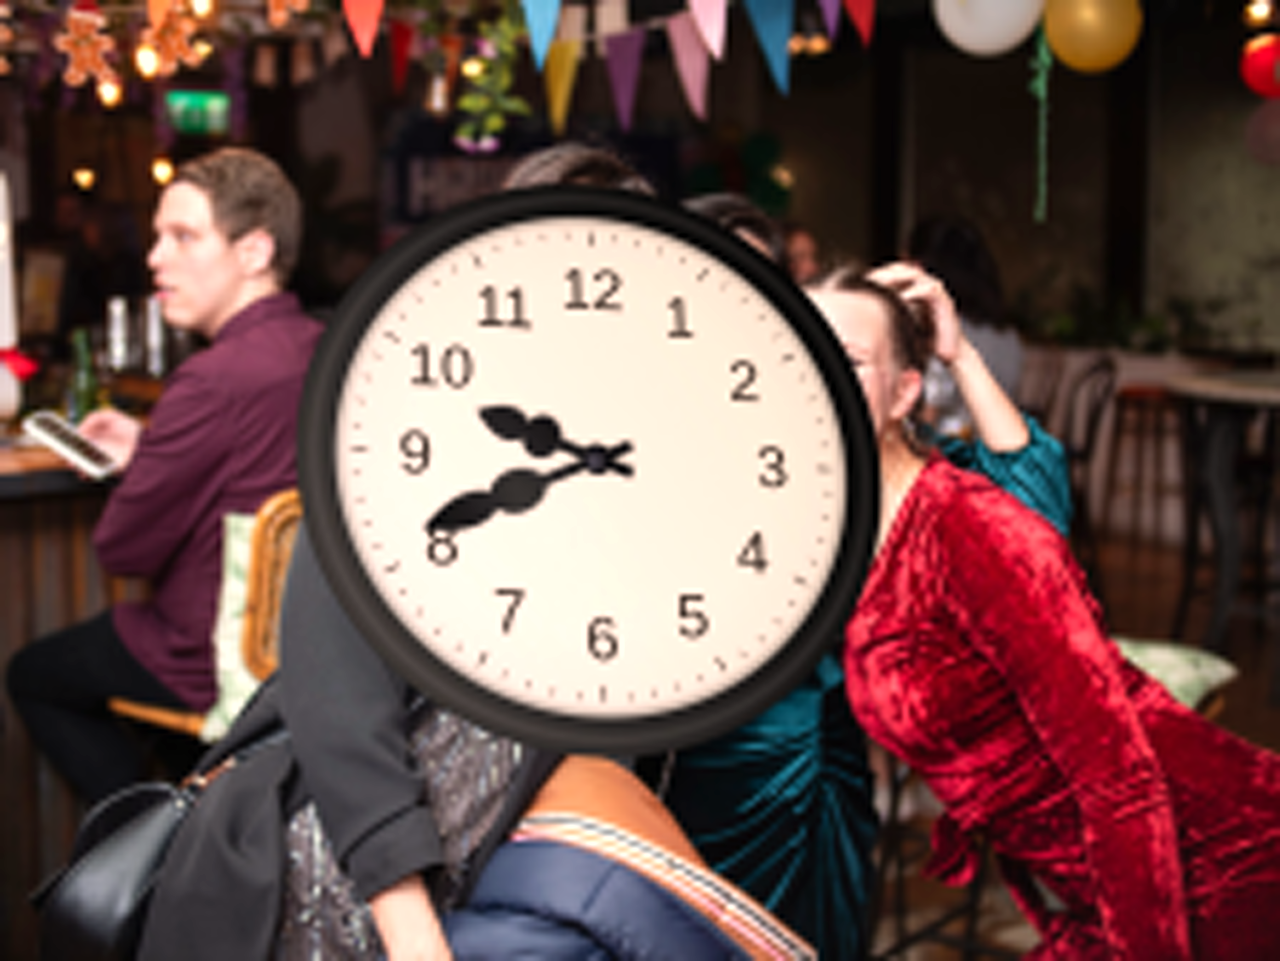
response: 9 h 41 min
